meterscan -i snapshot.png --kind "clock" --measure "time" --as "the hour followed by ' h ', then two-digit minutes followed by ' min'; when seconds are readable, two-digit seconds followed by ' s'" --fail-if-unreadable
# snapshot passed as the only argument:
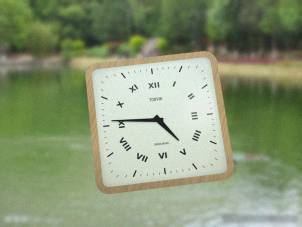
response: 4 h 46 min
